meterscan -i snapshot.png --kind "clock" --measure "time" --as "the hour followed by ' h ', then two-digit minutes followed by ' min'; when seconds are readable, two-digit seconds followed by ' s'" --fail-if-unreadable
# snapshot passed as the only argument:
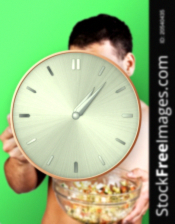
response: 1 h 07 min
